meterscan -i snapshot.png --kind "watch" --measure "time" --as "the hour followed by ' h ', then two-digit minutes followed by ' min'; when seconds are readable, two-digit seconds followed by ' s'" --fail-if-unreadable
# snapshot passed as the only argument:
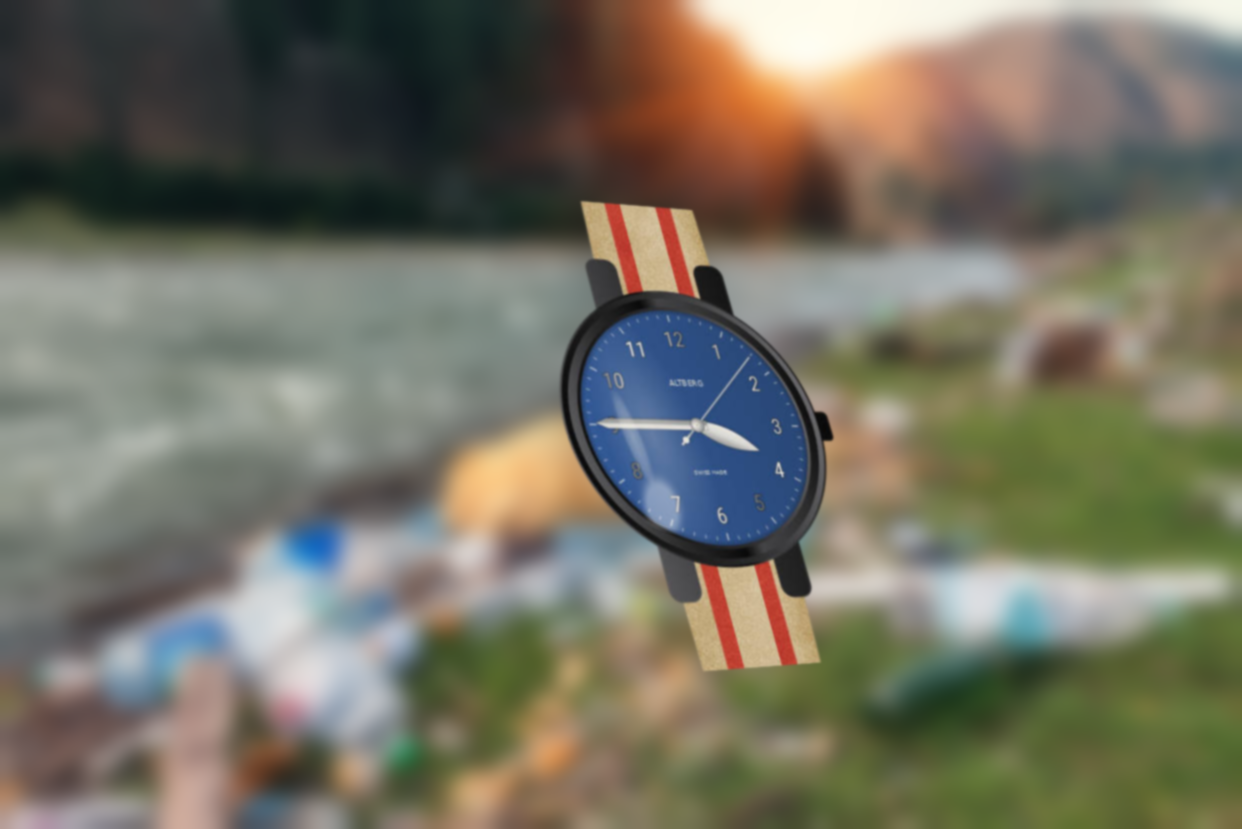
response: 3 h 45 min 08 s
